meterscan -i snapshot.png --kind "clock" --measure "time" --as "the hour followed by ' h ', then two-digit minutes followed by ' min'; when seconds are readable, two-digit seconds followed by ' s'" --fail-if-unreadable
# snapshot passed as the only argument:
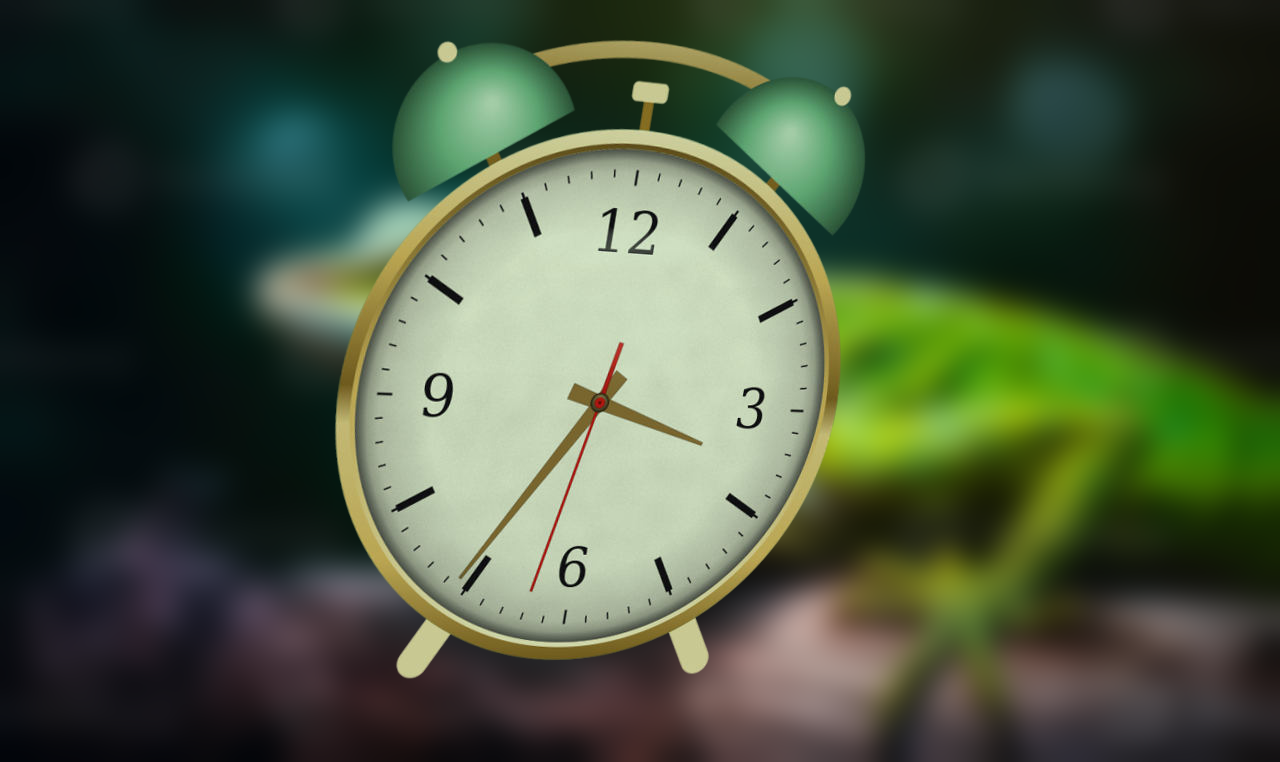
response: 3 h 35 min 32 s
